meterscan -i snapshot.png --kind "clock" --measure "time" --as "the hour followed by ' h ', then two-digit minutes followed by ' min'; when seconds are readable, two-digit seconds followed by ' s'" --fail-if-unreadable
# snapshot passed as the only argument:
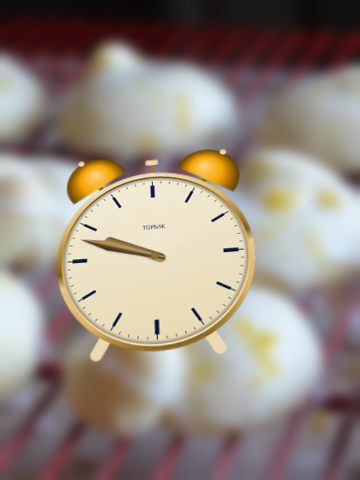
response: 9 h 48 min
